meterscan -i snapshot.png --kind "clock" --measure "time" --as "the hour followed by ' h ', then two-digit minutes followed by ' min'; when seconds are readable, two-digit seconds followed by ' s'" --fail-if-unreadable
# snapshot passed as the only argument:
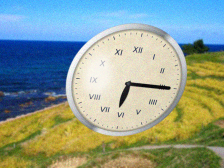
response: 6 h 15 min
